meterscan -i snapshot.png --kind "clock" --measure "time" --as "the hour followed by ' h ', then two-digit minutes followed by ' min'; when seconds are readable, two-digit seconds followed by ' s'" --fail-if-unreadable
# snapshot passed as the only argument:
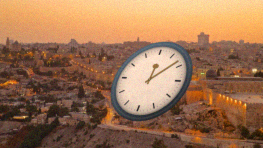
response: 12 h 08 min
